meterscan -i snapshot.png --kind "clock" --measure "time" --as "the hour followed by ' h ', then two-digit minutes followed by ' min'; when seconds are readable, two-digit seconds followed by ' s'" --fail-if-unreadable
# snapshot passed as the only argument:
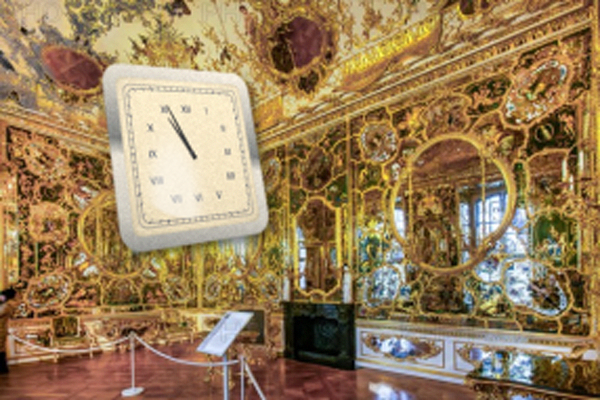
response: 10 h 56 min
